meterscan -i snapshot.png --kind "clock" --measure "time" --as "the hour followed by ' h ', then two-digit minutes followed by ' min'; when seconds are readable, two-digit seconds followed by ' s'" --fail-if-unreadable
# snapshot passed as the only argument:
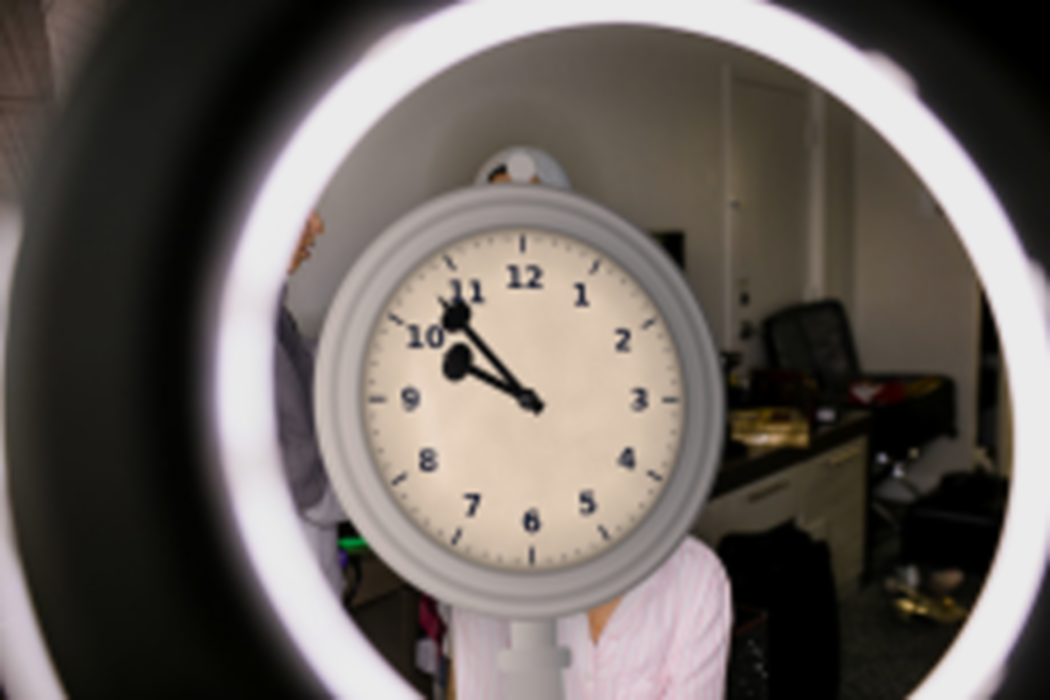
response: 9 h 53 min
